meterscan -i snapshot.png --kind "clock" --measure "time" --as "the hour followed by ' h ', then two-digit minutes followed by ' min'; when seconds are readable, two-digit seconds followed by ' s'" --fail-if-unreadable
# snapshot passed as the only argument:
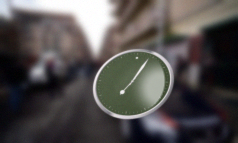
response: 7 h 04 min
